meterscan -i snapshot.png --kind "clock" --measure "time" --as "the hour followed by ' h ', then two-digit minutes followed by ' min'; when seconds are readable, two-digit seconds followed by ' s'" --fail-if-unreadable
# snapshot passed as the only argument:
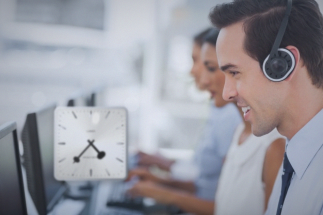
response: 4 h 37 min
